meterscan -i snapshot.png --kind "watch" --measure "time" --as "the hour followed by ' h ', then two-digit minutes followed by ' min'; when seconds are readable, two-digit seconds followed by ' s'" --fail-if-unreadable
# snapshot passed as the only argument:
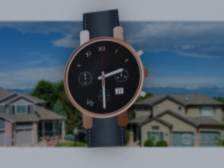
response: 2 h 30 min
